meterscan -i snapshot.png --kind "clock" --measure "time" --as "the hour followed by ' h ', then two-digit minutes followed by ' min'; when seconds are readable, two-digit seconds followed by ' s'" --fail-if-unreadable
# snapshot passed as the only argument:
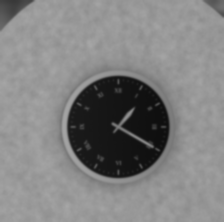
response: 1 h 20 min
